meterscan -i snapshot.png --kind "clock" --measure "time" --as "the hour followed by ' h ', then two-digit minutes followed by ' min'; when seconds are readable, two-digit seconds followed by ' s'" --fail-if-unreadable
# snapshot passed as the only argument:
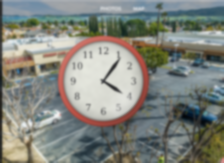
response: 4 h 06 min
